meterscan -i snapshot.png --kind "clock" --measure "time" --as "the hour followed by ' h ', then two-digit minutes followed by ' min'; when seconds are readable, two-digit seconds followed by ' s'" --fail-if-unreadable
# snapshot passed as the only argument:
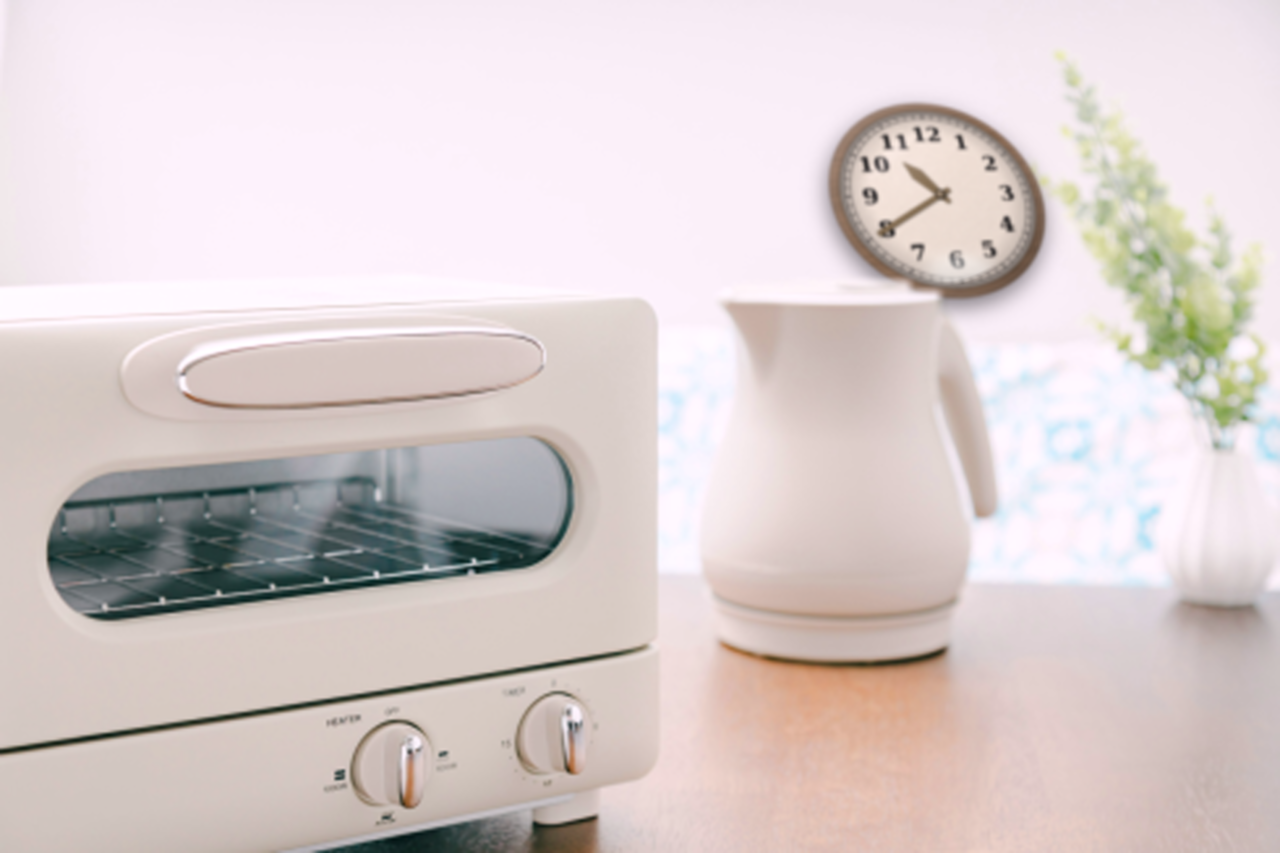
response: 10 h 40 min
